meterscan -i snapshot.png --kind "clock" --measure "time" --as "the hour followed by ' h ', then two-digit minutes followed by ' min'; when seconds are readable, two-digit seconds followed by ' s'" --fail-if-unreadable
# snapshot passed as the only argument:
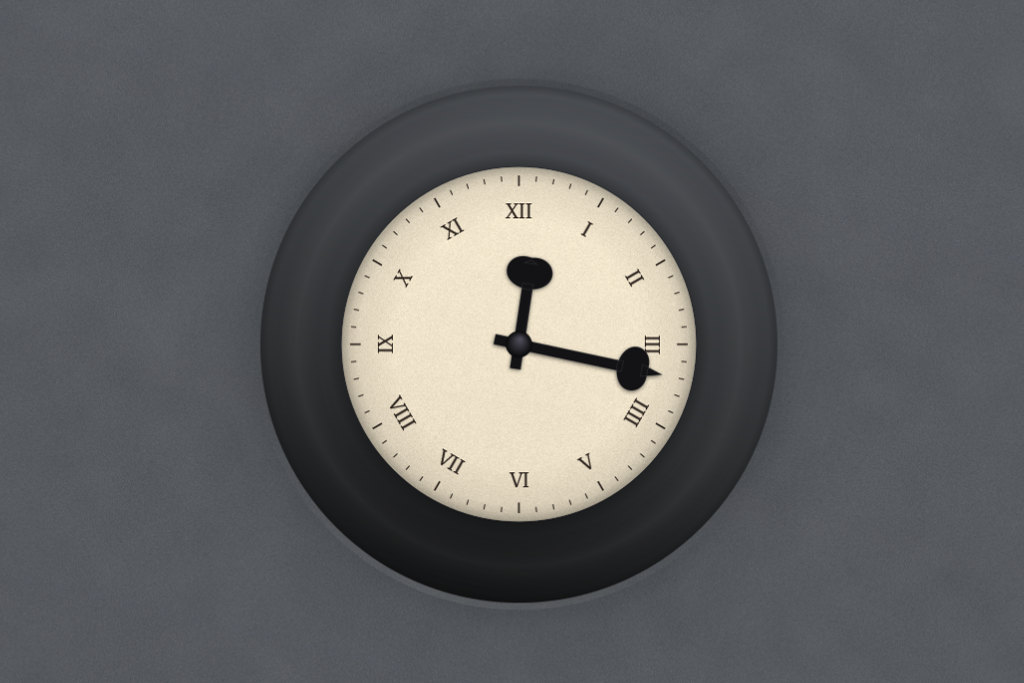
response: 12 h 17 min
